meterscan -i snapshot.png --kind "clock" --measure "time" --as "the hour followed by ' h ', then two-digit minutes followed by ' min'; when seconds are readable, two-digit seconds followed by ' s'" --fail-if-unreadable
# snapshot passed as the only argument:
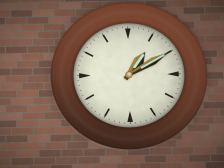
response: 1 h 10 min
